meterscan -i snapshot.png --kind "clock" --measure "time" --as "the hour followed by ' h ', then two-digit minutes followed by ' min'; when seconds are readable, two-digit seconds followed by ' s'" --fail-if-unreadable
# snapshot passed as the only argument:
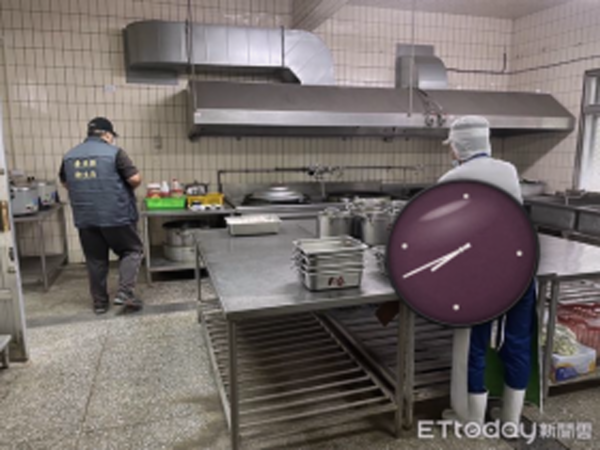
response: 7 h 40 min
